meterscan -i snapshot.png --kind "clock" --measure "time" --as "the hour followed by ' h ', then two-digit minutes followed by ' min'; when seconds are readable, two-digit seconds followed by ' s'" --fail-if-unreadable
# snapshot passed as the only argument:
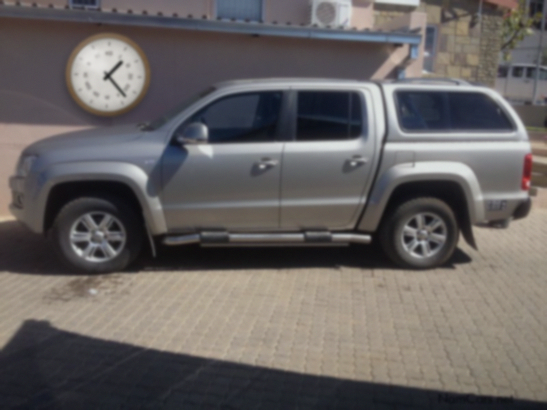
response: 1 h 23 min
